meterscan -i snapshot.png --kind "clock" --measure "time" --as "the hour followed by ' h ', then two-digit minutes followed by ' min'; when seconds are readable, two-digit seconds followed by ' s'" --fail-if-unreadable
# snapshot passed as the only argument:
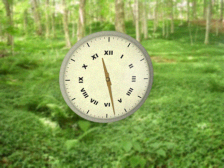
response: 11 h 28 min
